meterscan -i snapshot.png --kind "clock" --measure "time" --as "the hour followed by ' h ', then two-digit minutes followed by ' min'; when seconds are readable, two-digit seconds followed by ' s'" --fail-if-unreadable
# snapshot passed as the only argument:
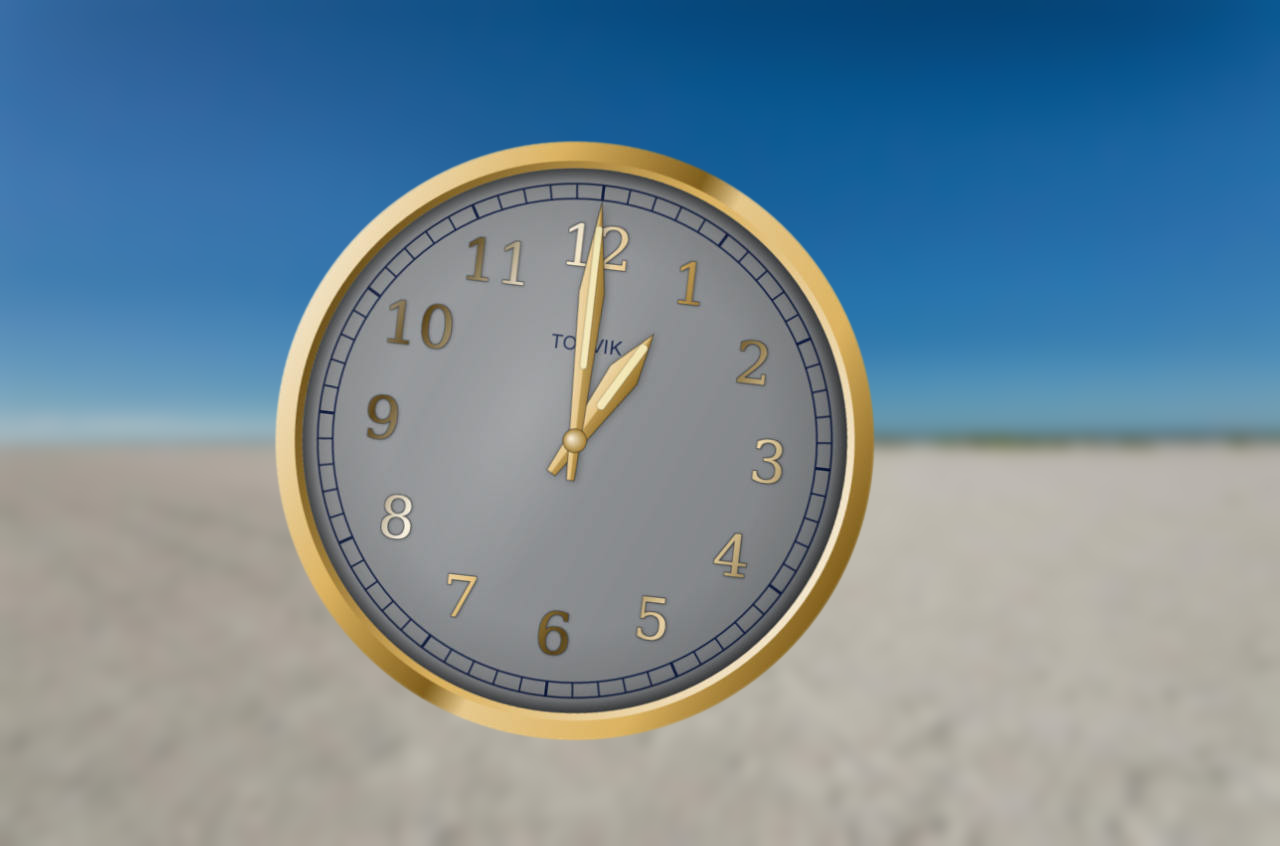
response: 1 h 00 min
